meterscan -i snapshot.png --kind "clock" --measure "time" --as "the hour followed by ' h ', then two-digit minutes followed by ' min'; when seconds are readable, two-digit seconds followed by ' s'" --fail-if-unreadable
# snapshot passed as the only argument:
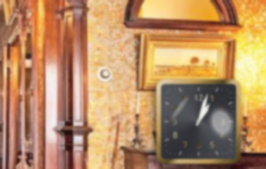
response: 1 h 03 min
